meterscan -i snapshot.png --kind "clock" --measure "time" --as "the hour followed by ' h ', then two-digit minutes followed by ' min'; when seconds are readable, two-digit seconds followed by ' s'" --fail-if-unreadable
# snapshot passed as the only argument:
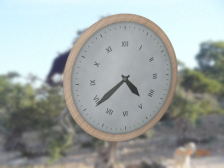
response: 4 h 39 min
